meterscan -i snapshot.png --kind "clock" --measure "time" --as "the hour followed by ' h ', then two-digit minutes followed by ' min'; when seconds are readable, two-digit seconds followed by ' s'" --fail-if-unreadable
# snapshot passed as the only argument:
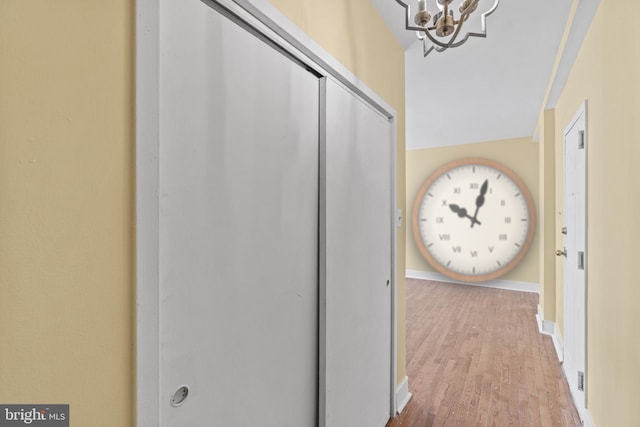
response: 10 h 03 min
